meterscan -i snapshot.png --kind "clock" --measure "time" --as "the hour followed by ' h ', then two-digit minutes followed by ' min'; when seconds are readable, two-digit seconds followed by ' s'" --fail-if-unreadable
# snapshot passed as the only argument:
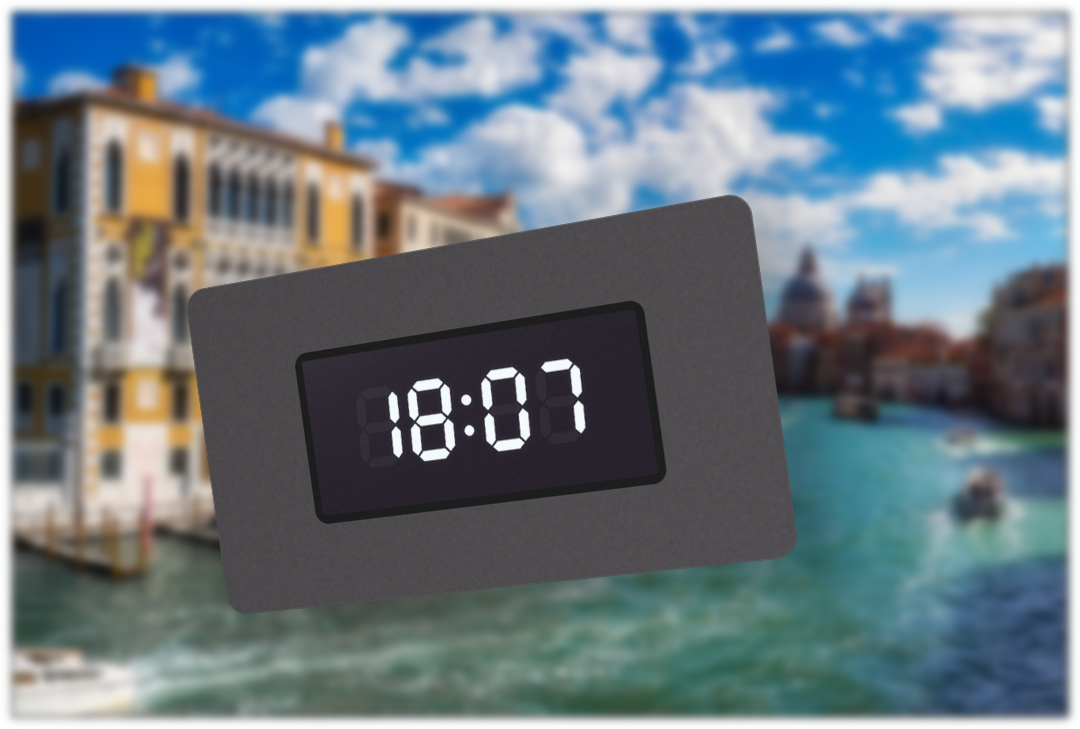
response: 18 h 07 min
